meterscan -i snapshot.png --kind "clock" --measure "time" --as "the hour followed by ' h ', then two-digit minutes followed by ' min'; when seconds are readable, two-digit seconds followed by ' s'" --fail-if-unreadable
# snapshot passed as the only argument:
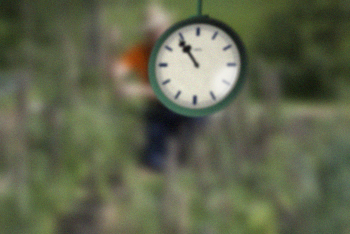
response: 10 h 54 min
